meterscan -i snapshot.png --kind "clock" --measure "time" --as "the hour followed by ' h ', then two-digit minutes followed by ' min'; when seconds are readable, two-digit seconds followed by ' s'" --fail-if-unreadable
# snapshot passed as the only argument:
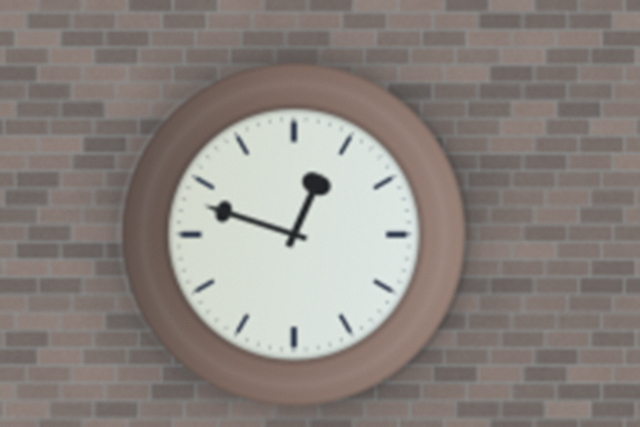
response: 12 h 48 min
